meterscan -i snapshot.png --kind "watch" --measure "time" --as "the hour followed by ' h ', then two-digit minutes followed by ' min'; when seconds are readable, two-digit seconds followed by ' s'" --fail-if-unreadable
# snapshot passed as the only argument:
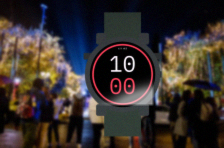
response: 10 h 00 min
